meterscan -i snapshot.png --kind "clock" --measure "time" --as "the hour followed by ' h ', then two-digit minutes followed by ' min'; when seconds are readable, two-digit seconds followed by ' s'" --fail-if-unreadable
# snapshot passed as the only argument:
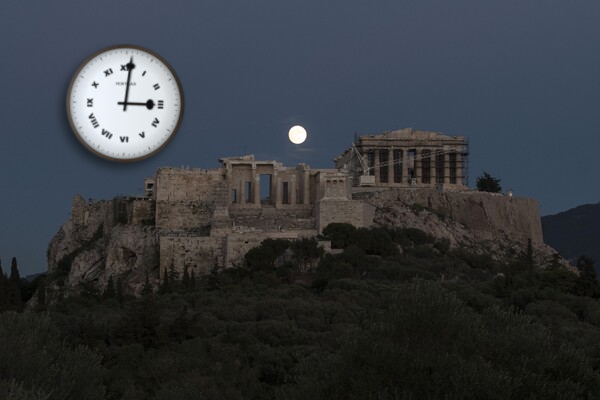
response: 3 h 01 min
